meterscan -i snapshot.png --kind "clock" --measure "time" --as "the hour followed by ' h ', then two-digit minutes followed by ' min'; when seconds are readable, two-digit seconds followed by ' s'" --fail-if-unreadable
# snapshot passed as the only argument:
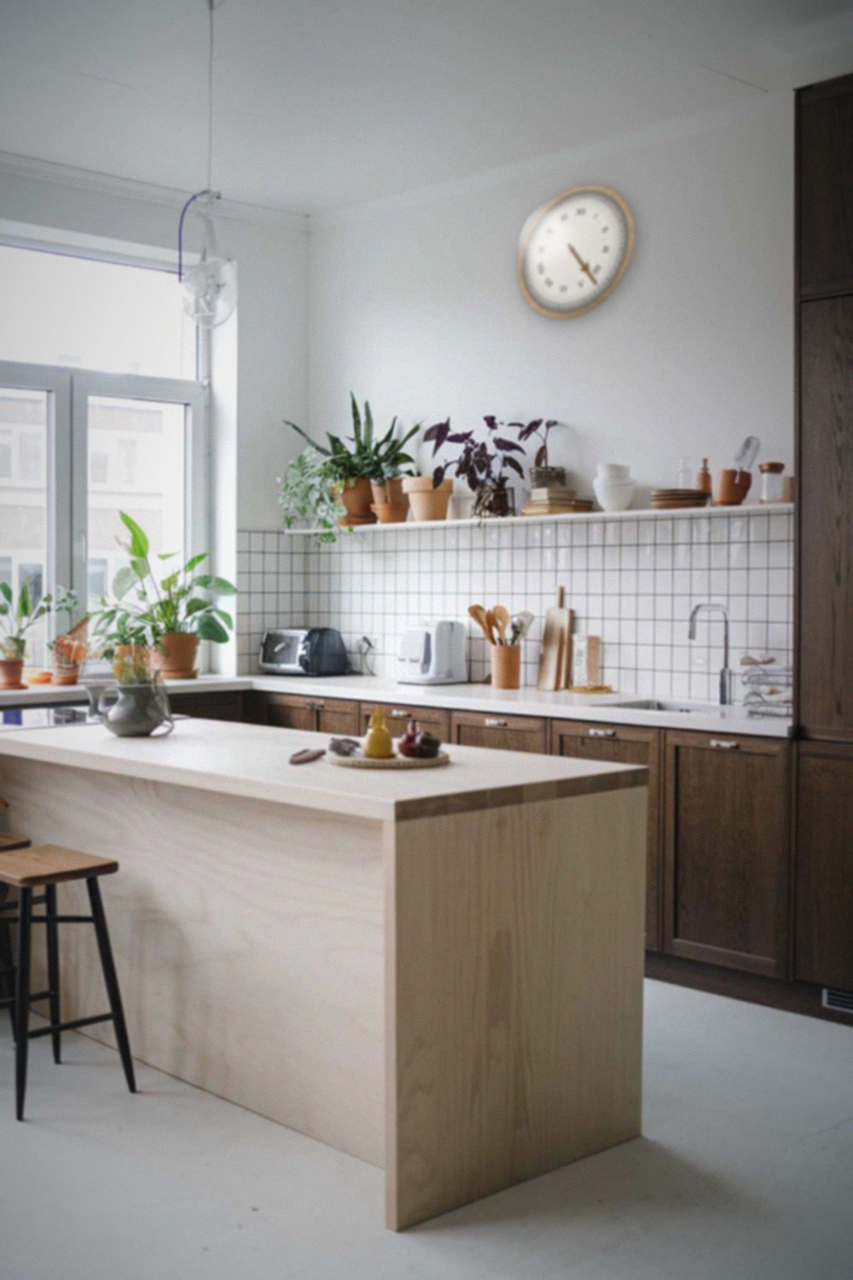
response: 4 h 22 min
